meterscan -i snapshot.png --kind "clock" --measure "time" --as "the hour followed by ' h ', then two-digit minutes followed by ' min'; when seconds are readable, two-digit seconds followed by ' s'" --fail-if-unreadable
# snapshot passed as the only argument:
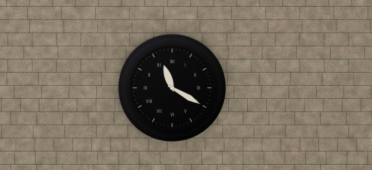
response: 11 h 20 min
